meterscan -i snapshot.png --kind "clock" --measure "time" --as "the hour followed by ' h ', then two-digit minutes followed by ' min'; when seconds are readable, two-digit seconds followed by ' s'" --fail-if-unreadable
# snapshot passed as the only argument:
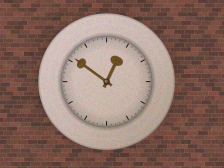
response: 12 h 51 min
